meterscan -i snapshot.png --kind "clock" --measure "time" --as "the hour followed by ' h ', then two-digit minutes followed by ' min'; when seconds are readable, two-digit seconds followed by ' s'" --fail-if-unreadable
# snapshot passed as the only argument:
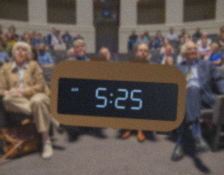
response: 5 h 25 min
